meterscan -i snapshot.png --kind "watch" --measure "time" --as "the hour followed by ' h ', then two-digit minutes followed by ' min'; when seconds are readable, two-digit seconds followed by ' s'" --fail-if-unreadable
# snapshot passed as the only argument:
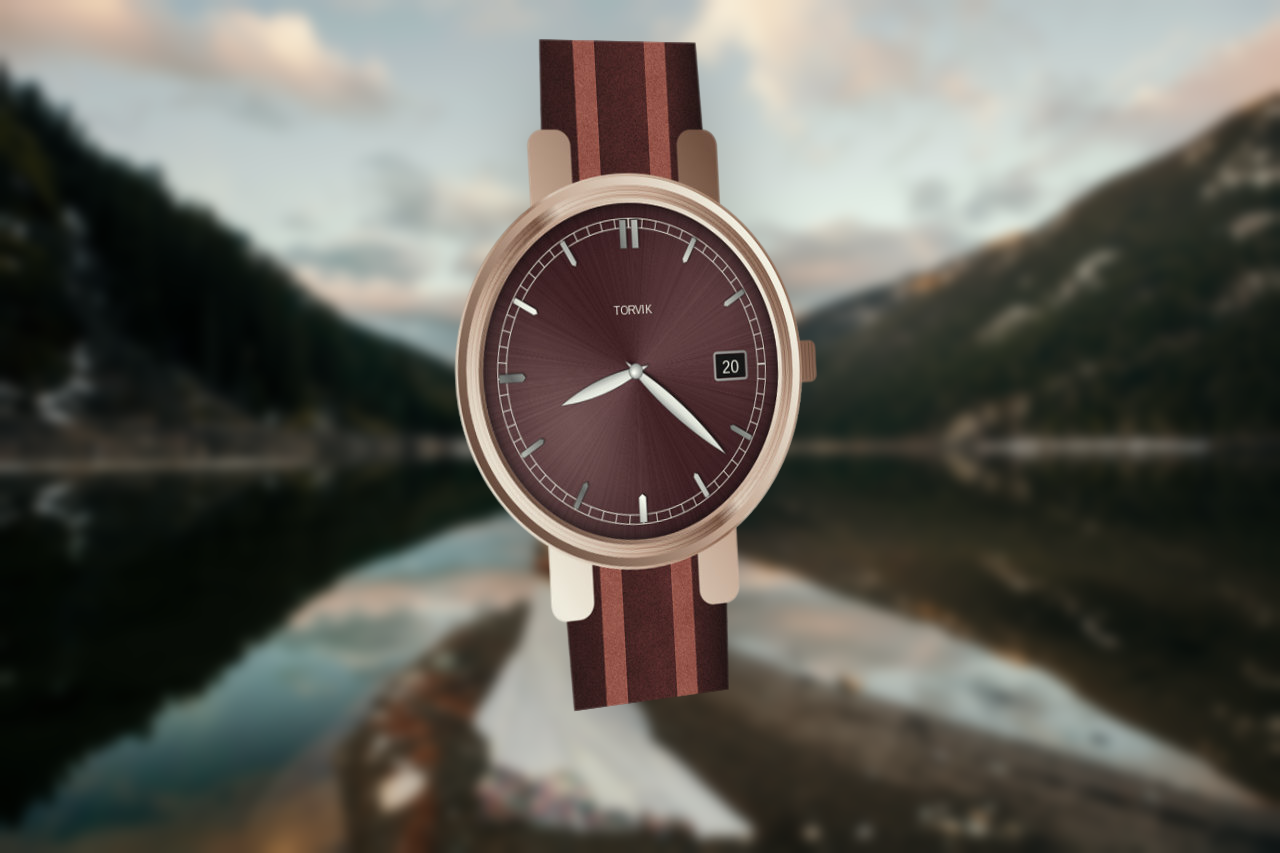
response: 8 h 22 min
